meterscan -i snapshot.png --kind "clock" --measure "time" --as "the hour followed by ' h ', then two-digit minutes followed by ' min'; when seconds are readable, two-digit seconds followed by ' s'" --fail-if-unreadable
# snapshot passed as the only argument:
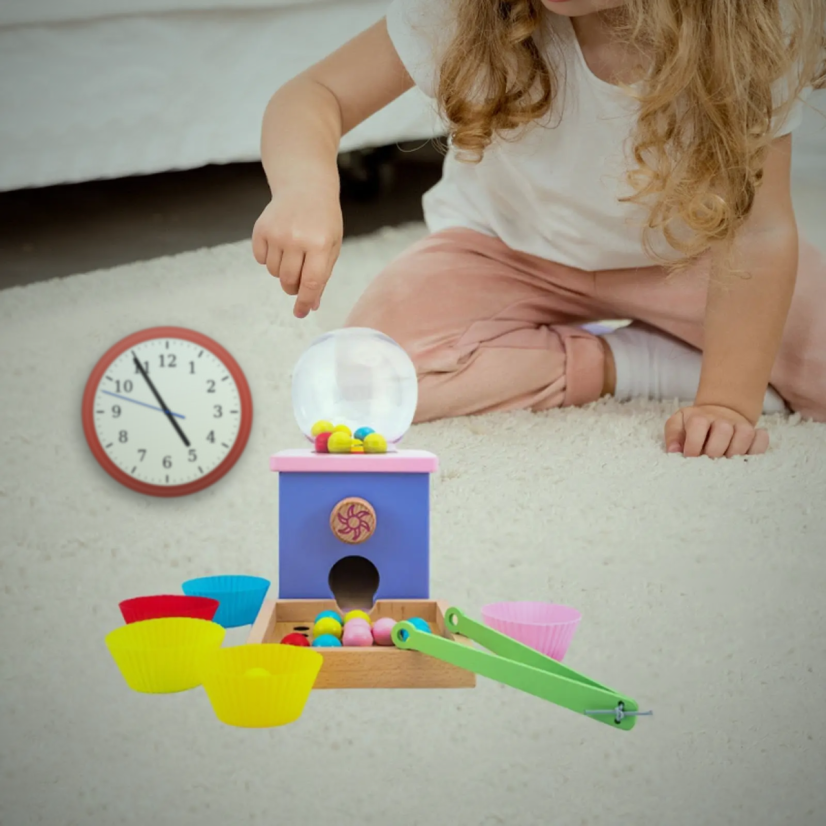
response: 4 h 54 min 48 s
